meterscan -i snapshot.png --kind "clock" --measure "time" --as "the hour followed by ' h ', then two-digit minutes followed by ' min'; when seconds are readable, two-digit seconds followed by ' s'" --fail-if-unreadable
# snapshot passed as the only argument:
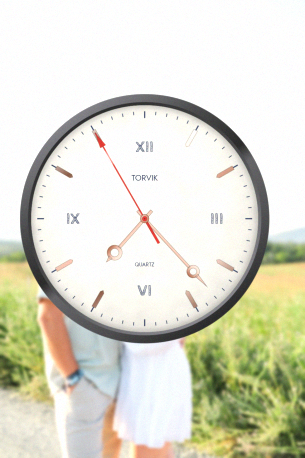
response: 7 h 22 min 55 s
